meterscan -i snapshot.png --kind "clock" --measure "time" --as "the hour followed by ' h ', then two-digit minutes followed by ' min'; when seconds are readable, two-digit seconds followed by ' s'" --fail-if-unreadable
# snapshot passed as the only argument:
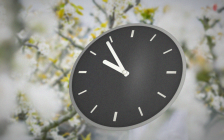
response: 9 h 54 min
